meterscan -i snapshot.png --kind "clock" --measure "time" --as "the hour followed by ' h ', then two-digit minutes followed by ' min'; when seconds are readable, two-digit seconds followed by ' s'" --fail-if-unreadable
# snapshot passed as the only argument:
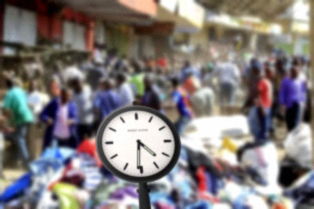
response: 4 h 31 min
